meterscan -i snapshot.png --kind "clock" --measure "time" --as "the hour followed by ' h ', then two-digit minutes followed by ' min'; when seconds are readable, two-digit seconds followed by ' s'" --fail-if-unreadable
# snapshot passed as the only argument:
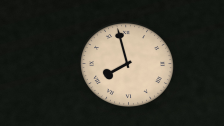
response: 7 h 58 min
